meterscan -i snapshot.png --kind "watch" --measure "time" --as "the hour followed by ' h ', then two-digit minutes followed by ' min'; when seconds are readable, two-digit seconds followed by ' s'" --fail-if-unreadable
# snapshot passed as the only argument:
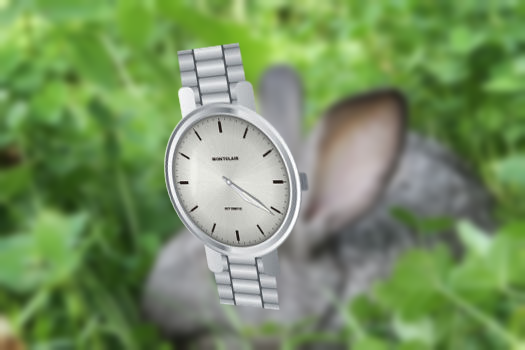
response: 4 h 21 min
